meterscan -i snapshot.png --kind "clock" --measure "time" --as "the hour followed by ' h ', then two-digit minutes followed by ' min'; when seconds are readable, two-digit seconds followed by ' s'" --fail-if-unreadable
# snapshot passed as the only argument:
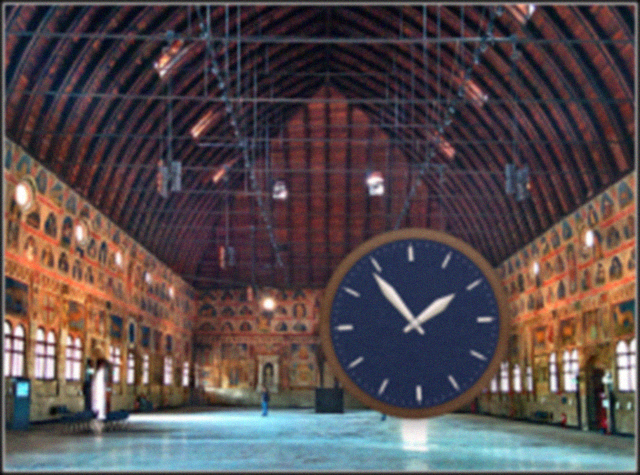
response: 1 h 54 min
